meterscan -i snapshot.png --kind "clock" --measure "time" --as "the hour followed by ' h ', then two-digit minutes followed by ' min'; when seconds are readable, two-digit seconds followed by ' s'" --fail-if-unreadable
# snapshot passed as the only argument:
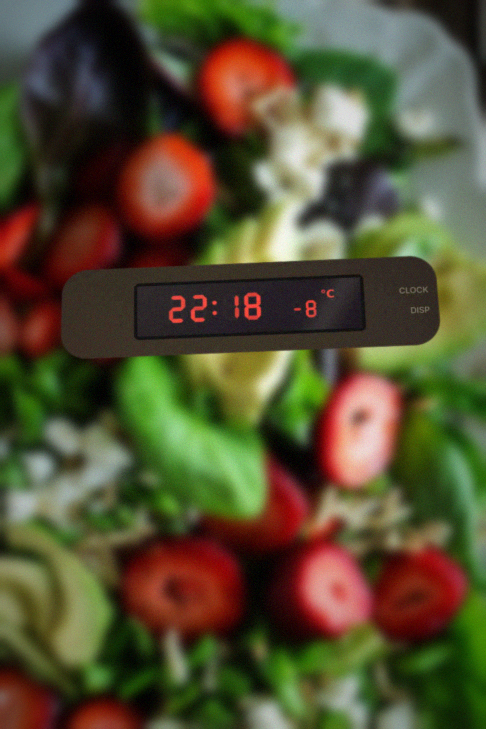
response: 22 h 18 min
